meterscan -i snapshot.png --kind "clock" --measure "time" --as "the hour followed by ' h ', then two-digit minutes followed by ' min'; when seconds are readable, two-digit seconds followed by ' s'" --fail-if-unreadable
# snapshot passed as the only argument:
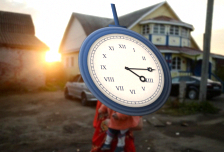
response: 4 h 15 min
